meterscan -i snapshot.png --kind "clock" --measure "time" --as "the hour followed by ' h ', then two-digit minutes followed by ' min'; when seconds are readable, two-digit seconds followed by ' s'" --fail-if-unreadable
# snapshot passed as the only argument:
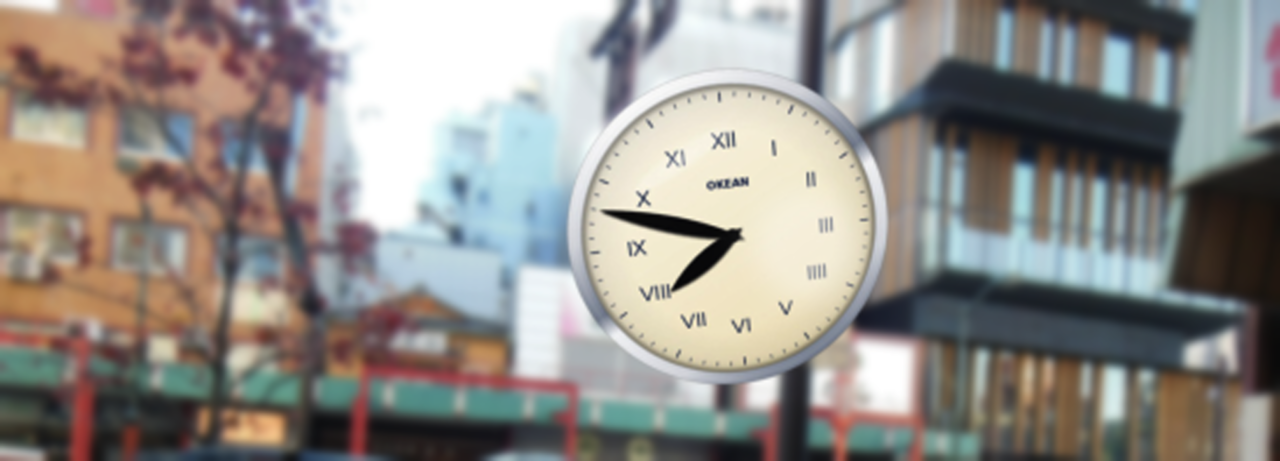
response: 7 h 48 min
